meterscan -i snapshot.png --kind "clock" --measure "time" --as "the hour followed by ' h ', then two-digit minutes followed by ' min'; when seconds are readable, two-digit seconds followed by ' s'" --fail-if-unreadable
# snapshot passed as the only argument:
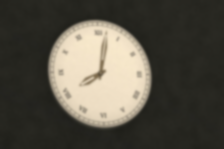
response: 8 h 02 min
